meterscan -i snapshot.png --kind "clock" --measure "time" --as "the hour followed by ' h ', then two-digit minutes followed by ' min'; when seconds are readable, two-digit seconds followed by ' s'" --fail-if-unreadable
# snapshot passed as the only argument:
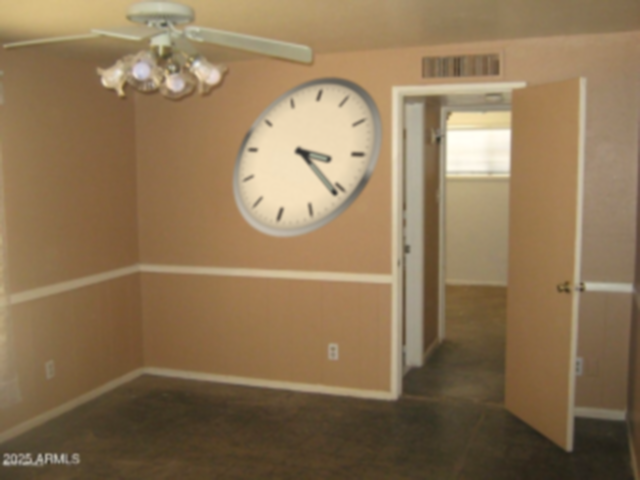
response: 3 h 21 min
